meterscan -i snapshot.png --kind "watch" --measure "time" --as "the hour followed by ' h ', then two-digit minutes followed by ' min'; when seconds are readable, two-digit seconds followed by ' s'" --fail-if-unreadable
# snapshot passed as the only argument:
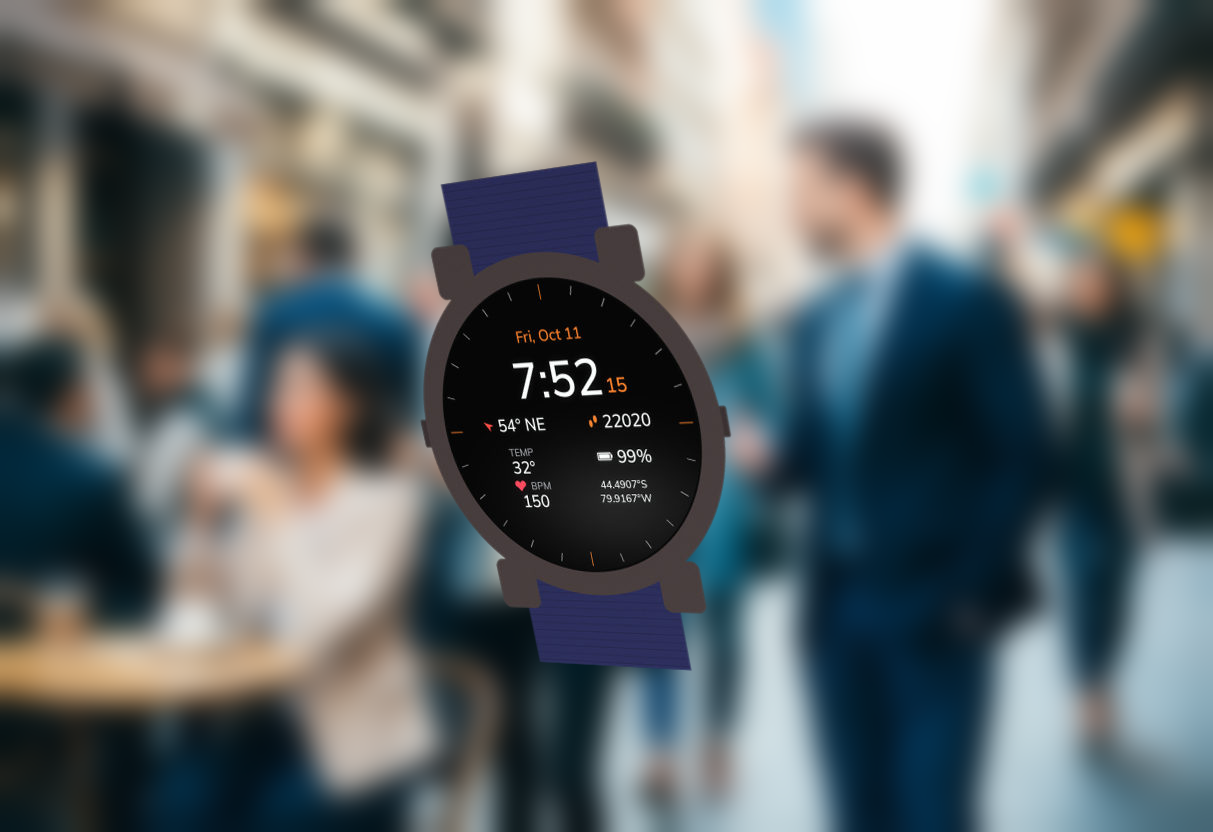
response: 7 h 52 min 15 s
